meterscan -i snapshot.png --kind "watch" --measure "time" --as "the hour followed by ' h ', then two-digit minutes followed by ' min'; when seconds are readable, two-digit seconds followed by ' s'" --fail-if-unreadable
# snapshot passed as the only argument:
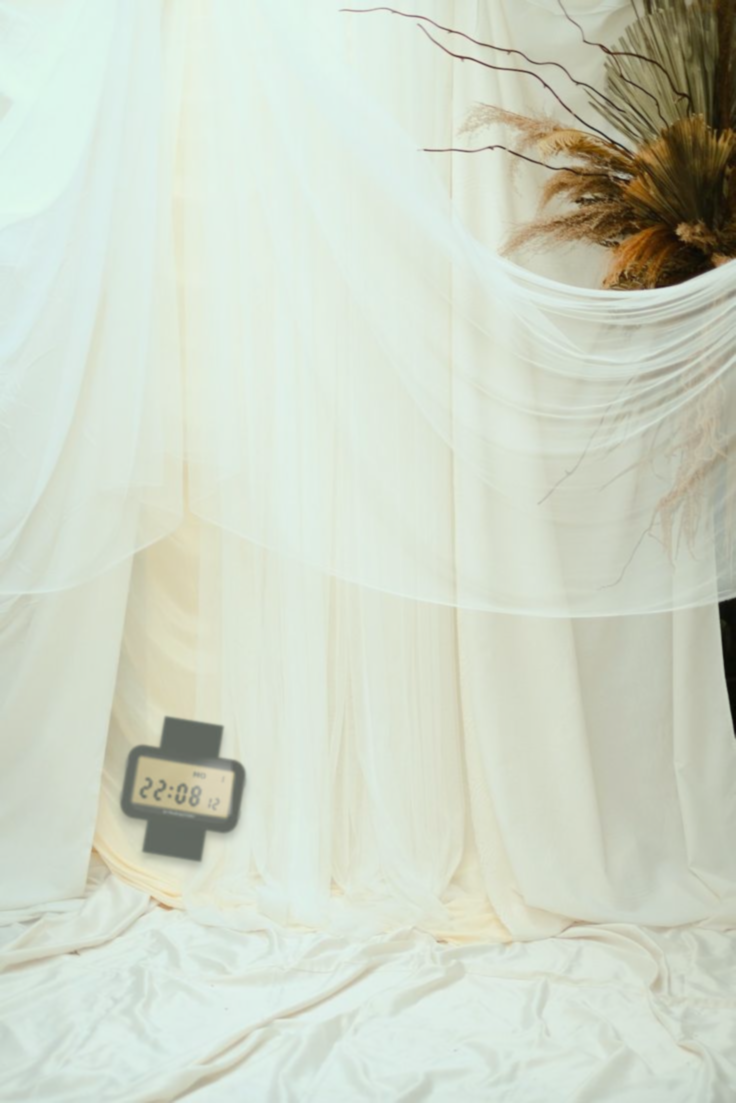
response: 22 h 08 min 12 s
